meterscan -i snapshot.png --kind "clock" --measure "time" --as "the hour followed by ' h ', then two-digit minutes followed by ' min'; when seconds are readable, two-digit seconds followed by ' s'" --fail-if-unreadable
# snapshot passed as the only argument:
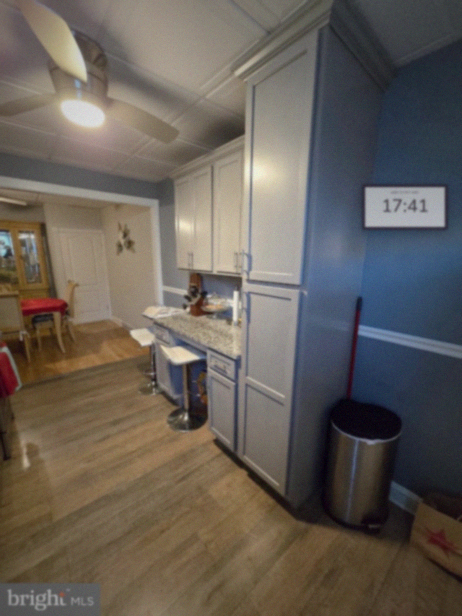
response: 17 h 41 min
